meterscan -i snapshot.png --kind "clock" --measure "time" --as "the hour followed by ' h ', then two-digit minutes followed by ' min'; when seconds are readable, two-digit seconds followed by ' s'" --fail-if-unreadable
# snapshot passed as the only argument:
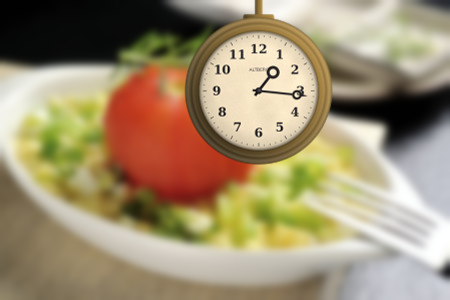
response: 1 h 16 min
